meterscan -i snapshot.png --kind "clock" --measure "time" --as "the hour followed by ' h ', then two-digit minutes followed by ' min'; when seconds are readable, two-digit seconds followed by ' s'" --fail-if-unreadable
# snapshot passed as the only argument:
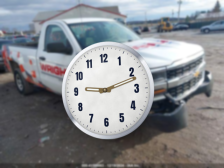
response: 9 h 12 min
